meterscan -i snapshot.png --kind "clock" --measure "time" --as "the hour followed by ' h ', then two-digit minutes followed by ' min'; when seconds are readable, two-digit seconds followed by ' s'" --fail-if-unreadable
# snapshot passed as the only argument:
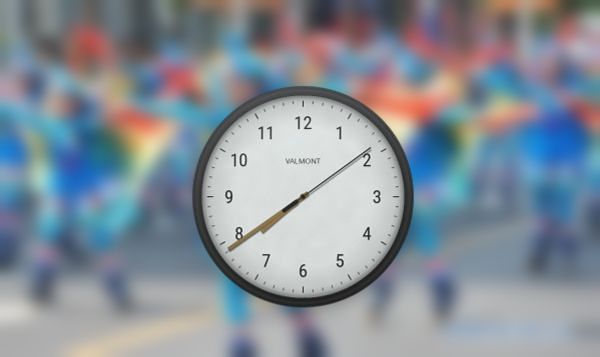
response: 7 h 39 min 09 s
